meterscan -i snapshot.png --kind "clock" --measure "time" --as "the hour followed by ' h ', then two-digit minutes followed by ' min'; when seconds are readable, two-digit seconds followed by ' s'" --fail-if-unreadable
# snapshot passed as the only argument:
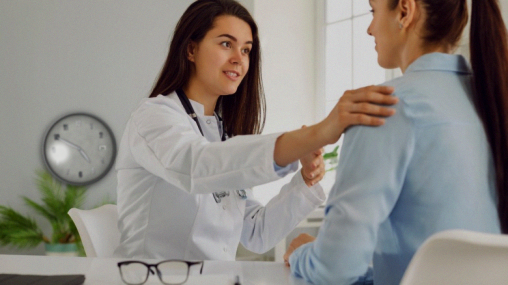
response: 4 h 50 min
